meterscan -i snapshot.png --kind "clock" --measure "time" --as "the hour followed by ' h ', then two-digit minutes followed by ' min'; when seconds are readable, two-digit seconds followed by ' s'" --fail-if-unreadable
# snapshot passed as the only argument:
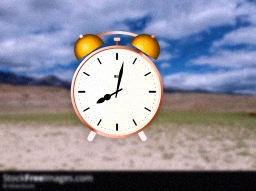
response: 8 h 02 min
